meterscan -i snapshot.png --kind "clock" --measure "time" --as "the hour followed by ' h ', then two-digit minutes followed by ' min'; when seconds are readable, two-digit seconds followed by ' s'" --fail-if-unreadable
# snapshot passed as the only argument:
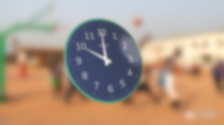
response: 10 h 00 min
